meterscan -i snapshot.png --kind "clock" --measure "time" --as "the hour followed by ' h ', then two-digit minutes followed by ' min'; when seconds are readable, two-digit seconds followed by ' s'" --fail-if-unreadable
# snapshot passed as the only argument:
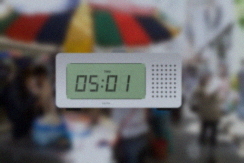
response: 5 h 01 min
